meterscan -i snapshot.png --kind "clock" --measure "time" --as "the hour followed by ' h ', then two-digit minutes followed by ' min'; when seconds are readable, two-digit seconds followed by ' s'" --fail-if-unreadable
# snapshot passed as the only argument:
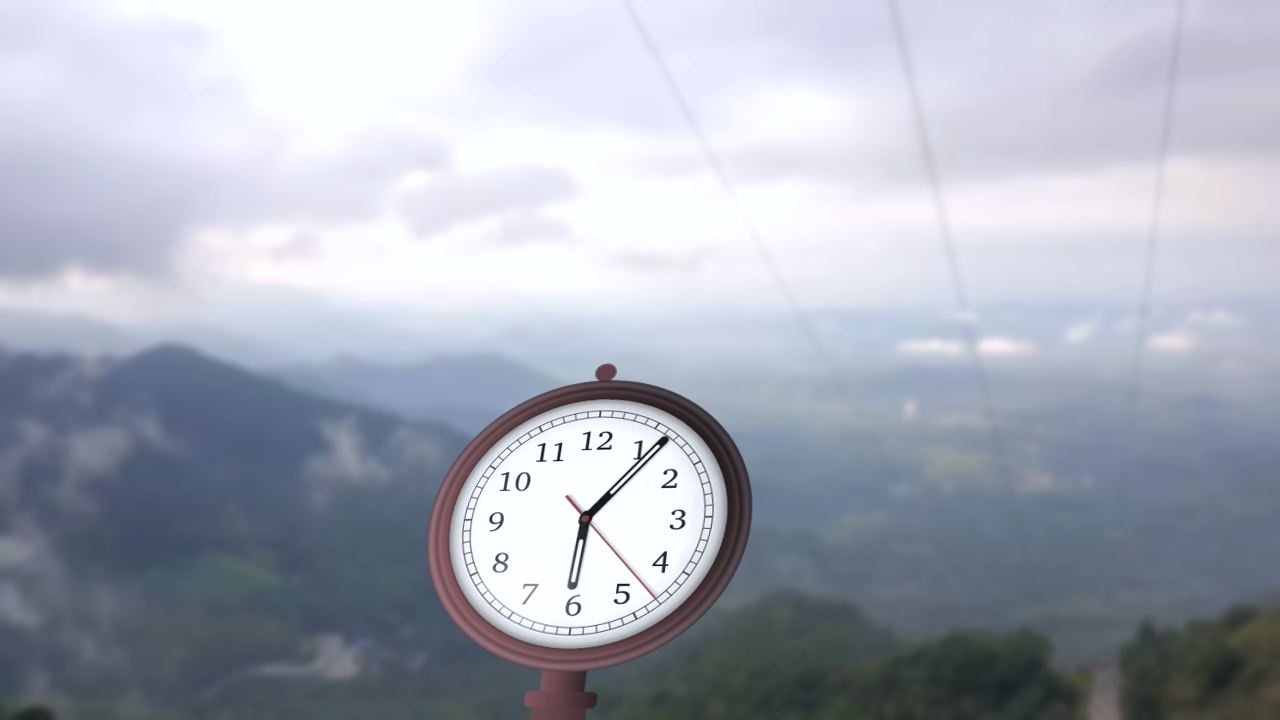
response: 6 h 06 min 23 s
